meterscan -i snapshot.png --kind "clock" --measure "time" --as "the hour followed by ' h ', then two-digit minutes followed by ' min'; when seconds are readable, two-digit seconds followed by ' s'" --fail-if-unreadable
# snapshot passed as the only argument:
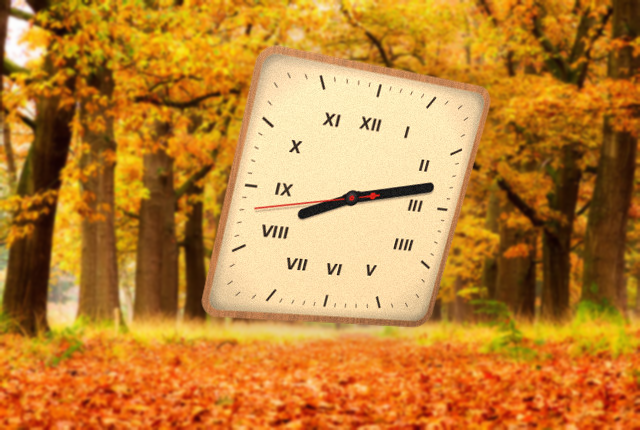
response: 8 h 12 min 43 s
